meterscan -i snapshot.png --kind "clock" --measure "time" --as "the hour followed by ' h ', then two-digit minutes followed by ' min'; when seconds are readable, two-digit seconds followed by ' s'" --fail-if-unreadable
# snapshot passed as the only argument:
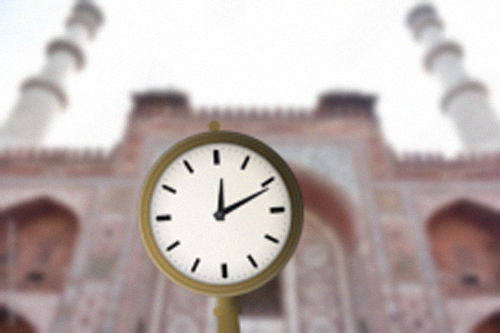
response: 12 h 11 min
